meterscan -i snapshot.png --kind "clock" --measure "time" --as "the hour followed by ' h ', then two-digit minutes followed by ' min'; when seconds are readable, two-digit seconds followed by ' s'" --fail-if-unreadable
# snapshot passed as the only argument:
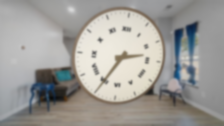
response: 2 h 35 min
